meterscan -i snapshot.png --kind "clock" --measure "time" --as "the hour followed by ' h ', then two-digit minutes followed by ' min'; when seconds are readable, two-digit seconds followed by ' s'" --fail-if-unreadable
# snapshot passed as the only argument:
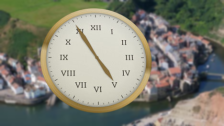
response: 4 h 55 min
